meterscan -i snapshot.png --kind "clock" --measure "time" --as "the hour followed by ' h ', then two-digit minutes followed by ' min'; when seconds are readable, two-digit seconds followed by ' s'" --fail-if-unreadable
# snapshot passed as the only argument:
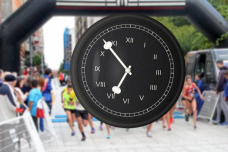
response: 6 h 53 min
